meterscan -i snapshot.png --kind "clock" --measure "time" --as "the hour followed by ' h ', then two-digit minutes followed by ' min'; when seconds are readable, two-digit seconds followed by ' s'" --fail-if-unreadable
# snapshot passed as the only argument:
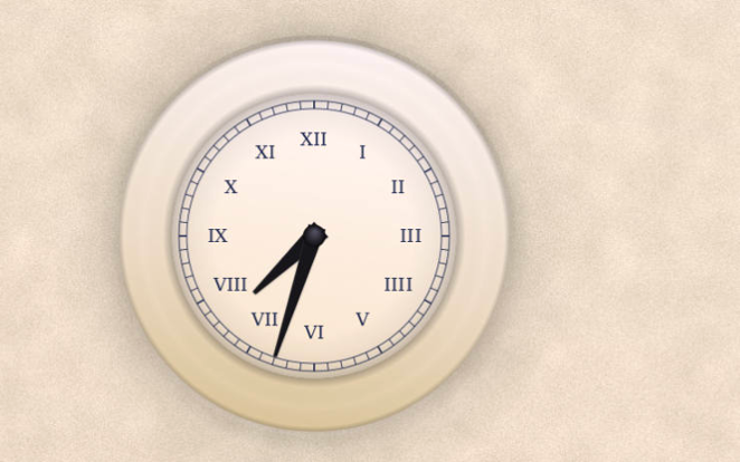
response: 7 h 33 min
